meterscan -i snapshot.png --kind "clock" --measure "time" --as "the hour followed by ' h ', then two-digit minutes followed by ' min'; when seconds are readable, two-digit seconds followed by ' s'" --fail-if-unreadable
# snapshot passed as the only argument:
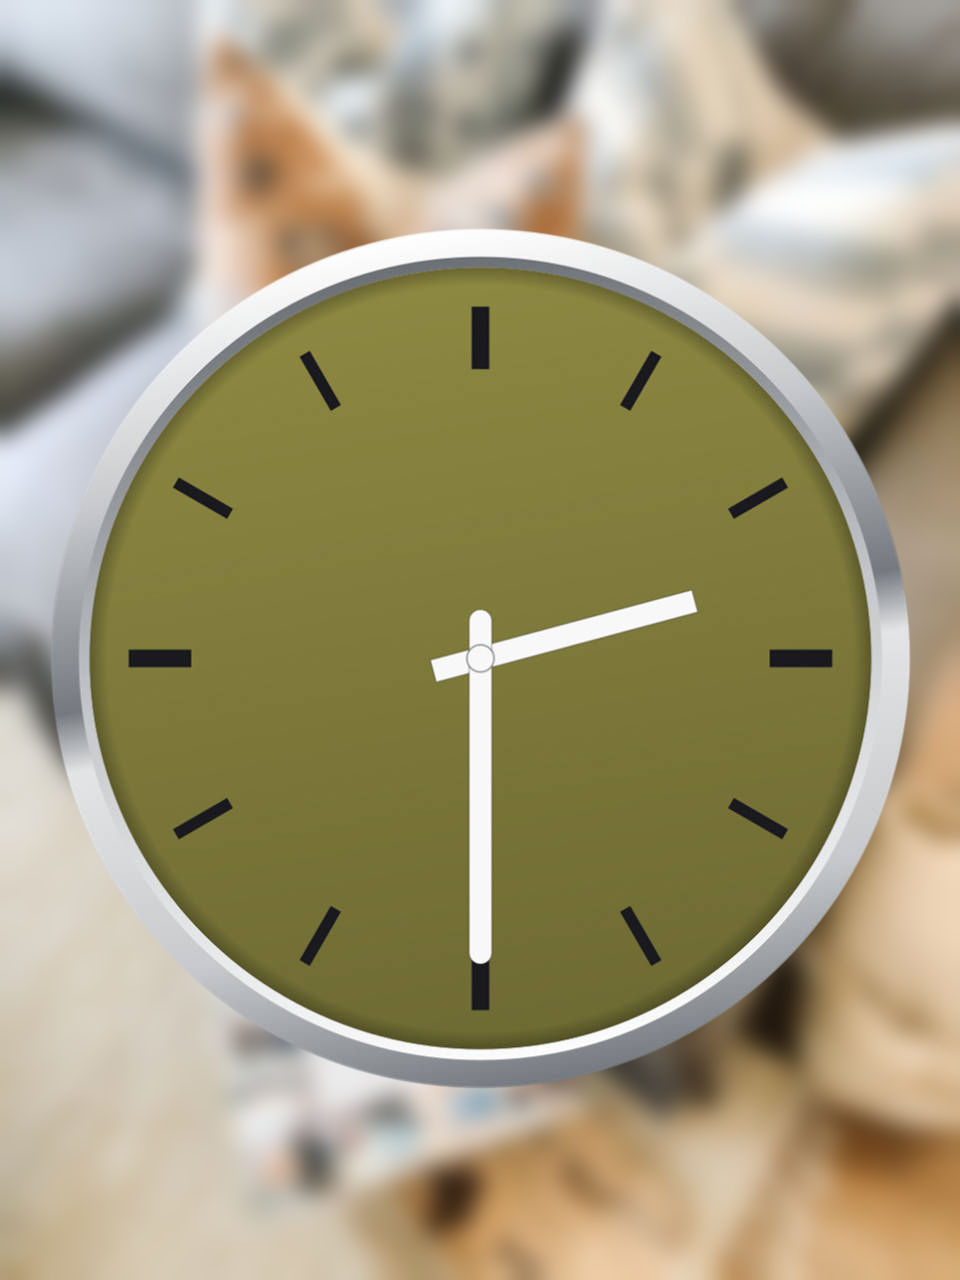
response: 2 h 30 min
